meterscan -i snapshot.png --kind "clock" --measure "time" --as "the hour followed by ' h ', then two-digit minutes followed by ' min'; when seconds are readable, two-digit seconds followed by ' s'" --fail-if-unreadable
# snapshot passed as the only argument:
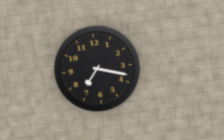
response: 7 h 18 min
